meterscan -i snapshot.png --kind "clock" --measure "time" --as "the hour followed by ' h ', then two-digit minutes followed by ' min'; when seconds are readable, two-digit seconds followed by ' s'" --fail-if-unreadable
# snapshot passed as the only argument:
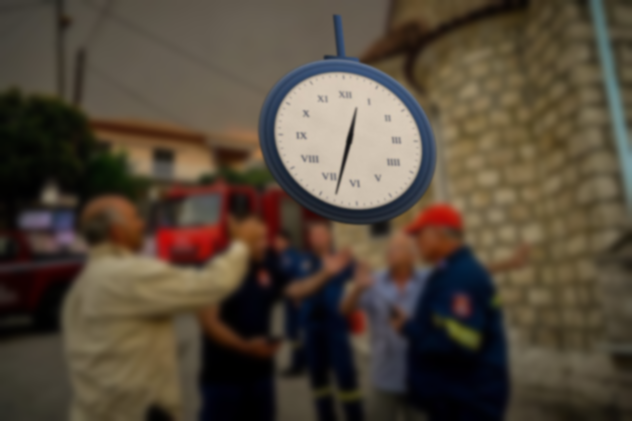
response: 12 h 33 min
